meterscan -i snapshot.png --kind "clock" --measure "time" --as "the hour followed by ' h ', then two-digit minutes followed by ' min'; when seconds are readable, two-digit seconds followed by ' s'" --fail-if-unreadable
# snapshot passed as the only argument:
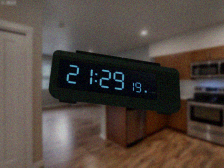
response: 21 h 29 min 19 s
